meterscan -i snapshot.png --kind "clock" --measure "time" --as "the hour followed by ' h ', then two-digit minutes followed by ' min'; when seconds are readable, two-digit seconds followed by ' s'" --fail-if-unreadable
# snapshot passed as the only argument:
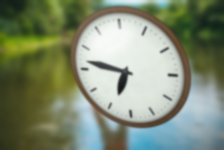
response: 6 h 47 min
